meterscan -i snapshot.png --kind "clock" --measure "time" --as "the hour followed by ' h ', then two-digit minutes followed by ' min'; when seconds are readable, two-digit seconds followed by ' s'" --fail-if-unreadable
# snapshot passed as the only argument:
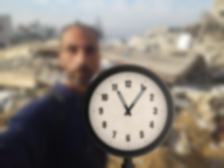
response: 11 h 06 min
